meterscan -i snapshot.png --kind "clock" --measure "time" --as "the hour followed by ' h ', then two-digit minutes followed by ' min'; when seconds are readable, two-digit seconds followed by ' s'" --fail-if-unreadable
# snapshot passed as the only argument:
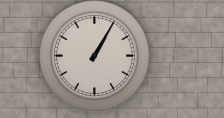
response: 1 h 05 min
